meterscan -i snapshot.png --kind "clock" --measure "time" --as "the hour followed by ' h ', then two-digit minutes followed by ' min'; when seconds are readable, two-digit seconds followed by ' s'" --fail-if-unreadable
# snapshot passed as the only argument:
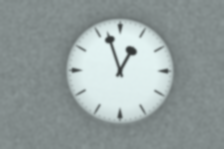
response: 12 h 57 min
